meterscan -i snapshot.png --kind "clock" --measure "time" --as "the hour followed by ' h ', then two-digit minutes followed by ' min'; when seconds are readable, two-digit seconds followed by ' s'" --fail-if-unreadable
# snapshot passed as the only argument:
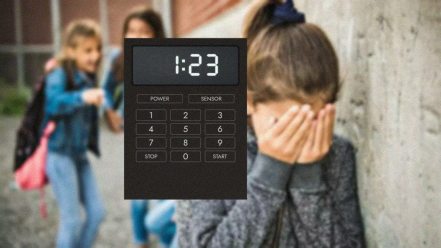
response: 1 h 23 min
